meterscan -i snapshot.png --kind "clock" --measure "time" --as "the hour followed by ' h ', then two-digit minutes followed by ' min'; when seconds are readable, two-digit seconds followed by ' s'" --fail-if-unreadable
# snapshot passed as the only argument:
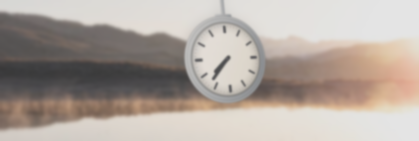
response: 7 h 37 min
